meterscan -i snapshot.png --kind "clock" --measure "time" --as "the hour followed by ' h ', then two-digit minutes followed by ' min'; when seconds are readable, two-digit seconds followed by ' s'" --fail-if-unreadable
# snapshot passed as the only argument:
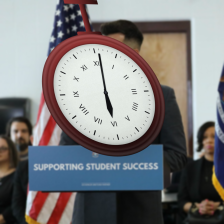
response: 6 h 01 min
